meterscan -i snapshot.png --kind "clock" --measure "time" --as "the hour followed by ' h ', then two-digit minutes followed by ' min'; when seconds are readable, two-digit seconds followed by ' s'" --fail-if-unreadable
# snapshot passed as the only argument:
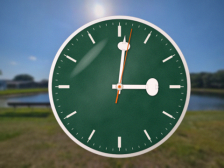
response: 3 h 01 min 02 s
